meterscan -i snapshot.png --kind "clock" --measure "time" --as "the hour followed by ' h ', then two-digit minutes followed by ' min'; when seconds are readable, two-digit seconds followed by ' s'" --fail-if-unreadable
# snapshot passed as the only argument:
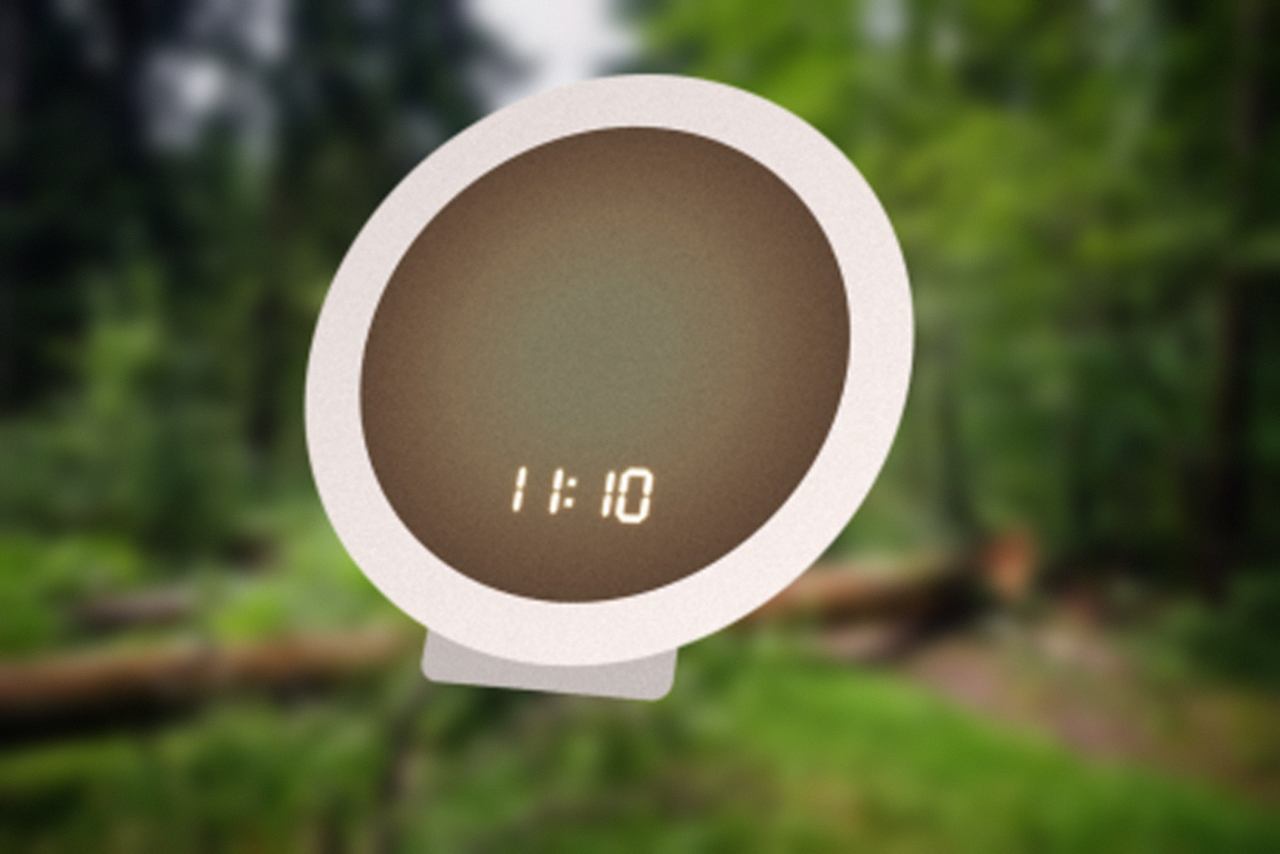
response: 11 h 10 min
